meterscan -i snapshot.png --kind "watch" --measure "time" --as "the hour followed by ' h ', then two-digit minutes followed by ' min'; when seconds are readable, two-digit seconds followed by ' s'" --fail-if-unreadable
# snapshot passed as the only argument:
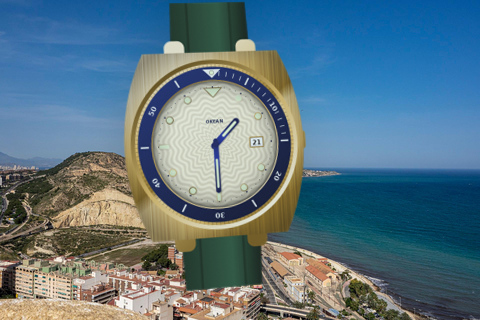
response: 1 h 30 min
